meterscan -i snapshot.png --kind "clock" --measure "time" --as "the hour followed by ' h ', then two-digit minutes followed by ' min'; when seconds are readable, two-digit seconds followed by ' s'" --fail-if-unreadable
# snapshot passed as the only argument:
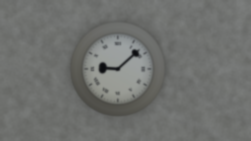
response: 9 h 08 min
